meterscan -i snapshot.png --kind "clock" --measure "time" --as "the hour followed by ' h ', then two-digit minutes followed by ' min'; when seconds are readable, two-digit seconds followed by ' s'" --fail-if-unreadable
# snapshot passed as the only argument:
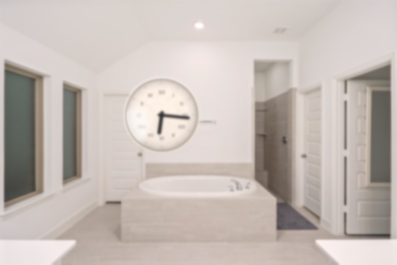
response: 6 h 16 min
